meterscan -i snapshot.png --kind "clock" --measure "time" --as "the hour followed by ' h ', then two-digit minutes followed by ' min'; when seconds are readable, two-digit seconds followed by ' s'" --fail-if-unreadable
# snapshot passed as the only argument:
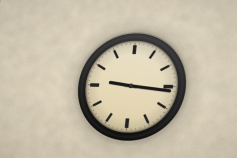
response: 9 h 16 min
